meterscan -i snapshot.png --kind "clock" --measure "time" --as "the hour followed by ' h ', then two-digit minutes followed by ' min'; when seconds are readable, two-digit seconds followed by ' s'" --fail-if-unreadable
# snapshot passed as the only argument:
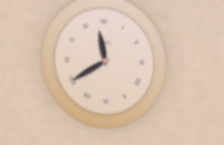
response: 11 h 40 min
